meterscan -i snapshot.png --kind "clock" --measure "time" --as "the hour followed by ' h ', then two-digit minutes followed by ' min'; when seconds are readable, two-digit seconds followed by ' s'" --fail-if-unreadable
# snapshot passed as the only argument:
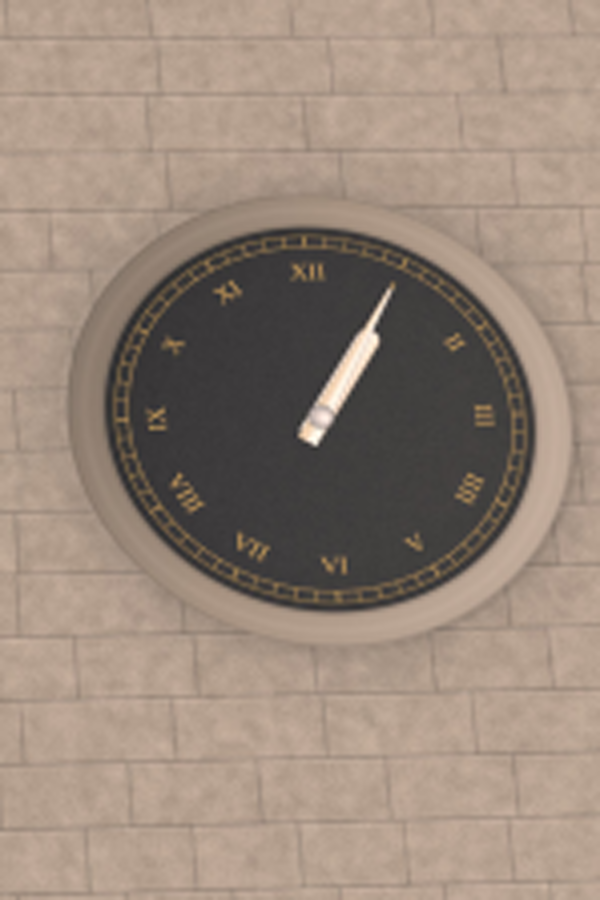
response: 1 h 05 min
